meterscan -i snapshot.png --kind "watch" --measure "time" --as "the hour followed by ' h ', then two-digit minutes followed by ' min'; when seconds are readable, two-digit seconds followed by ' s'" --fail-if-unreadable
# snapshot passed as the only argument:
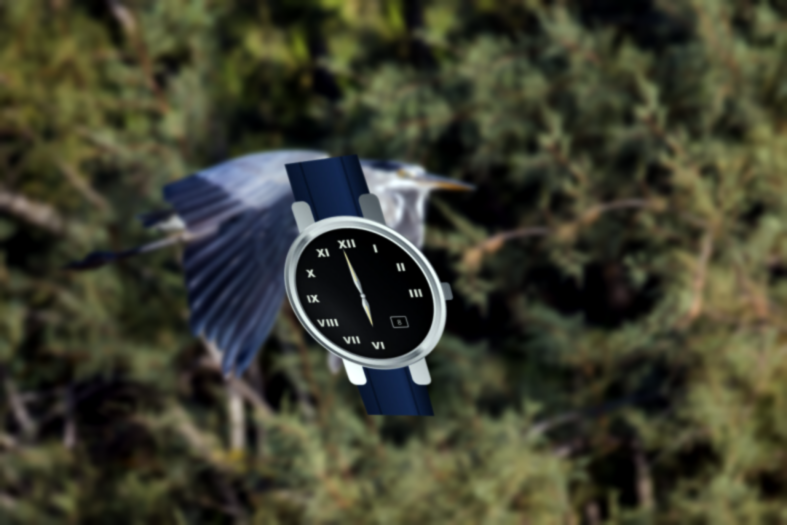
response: 5 h 59 min
